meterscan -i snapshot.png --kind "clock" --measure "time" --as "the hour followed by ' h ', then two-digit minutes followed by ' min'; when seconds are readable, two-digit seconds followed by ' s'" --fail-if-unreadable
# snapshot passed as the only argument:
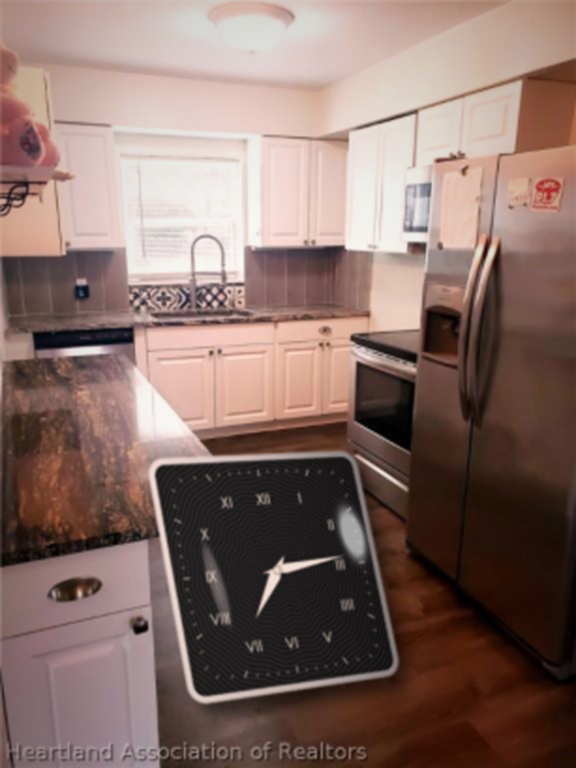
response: 7 h 14 min
